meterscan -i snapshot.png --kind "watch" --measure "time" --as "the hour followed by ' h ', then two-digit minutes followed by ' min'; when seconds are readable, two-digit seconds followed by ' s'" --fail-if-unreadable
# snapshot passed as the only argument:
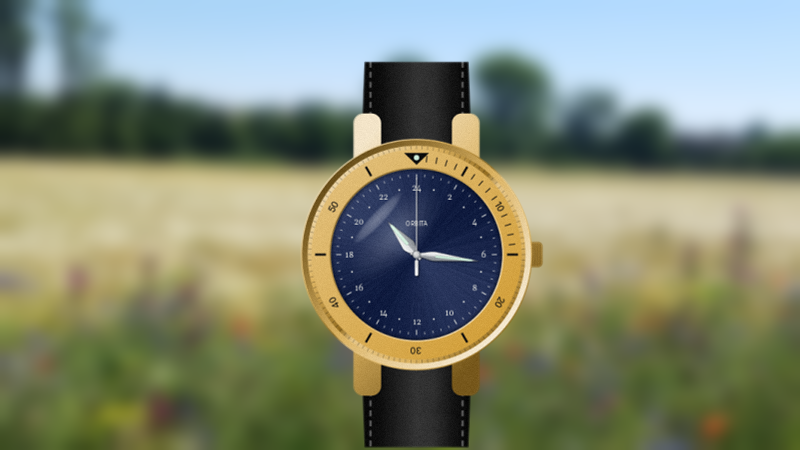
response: 21 h 16 min 00 s
